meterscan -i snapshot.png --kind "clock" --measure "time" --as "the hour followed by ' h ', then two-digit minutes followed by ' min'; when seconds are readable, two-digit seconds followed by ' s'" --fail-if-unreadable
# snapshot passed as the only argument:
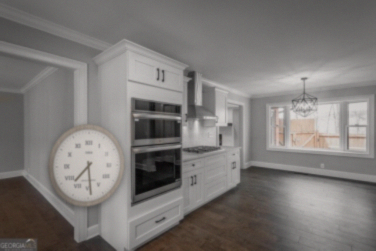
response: 7 h 29 min
